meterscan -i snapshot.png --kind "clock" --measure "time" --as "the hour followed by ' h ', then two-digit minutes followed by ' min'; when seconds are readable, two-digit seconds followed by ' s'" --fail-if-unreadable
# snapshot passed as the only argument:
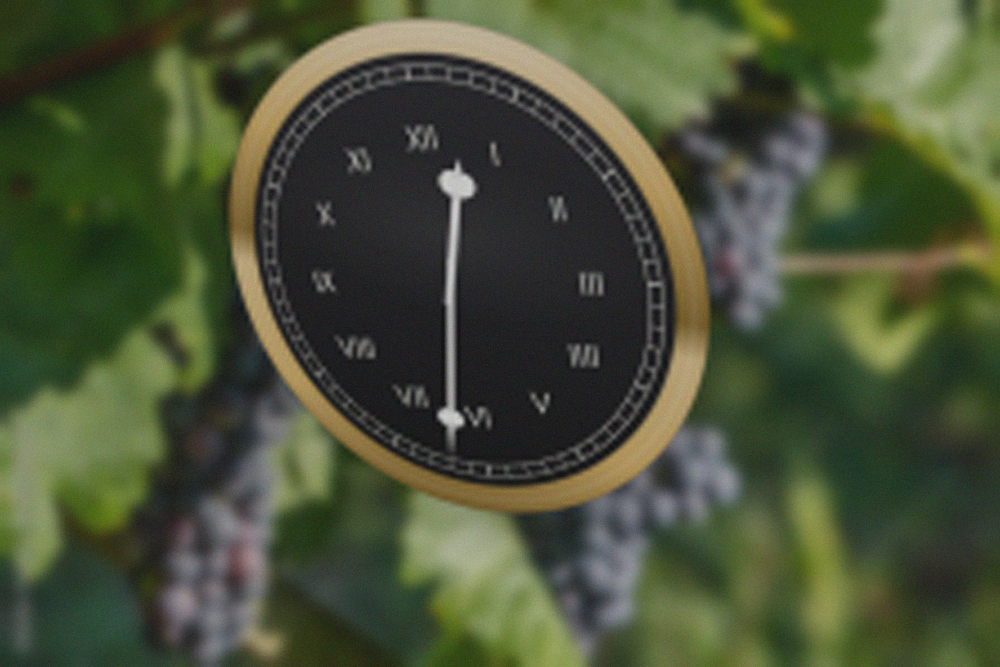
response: 12 h 32 min
